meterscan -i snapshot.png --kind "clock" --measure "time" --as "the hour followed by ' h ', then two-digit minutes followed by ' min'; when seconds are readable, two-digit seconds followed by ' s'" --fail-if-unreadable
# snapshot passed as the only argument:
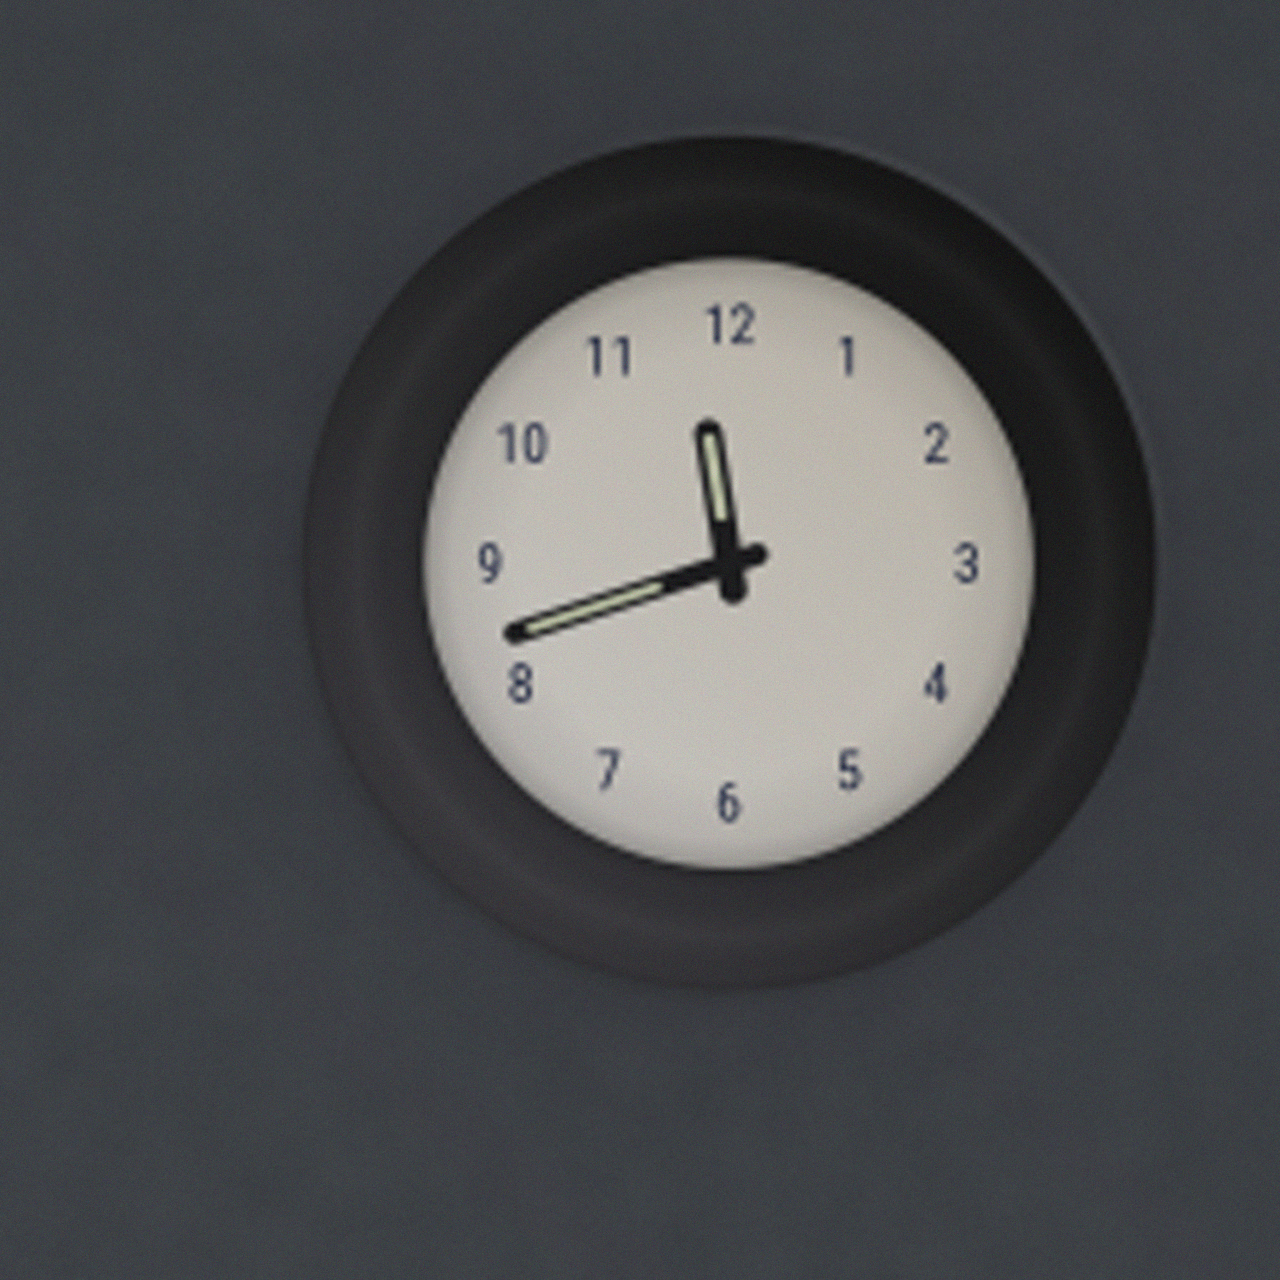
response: 11 h 42 min
